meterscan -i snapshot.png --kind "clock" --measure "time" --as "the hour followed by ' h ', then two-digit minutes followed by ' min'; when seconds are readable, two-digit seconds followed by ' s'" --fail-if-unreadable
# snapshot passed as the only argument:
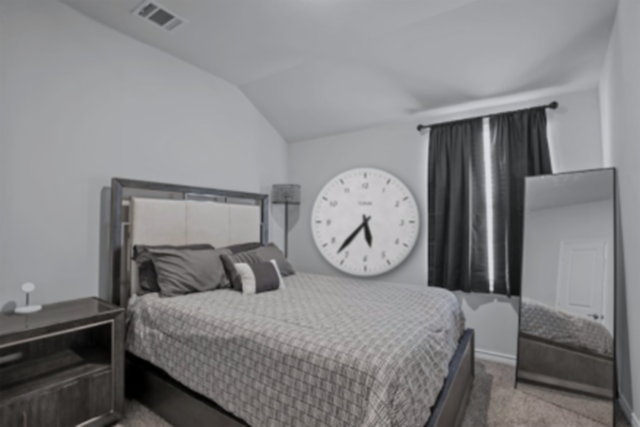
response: 5 h 37 min
